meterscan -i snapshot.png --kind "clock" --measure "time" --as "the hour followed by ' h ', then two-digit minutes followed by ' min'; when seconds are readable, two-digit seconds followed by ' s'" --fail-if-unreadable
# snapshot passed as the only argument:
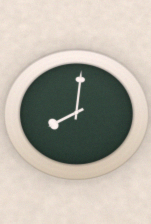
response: 8 h 01 min
